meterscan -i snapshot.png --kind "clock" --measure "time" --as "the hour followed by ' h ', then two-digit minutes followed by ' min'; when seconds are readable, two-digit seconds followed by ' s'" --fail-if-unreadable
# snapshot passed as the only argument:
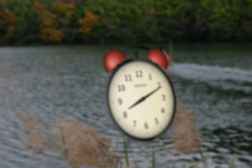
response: 8 h 11 min
